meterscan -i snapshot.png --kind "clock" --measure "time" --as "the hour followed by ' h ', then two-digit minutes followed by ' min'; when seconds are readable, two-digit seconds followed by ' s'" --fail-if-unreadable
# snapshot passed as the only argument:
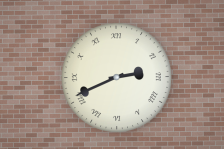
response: 2 h 41 min
